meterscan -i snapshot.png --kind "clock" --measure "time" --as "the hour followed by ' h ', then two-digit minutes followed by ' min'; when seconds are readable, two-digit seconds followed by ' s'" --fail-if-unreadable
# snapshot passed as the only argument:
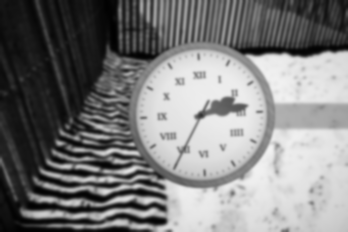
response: 2 h 13 min 35 s
